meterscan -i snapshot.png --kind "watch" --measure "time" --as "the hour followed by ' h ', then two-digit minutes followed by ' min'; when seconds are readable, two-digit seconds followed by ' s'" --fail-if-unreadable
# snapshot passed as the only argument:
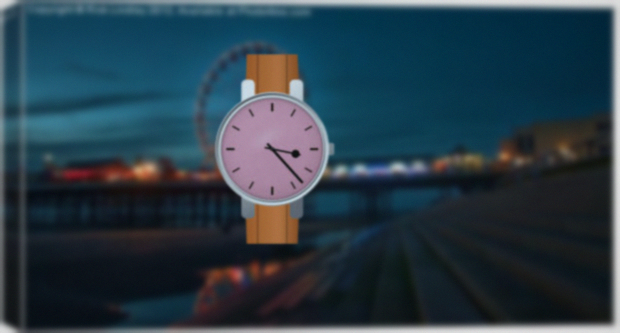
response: 3 h 23 min
